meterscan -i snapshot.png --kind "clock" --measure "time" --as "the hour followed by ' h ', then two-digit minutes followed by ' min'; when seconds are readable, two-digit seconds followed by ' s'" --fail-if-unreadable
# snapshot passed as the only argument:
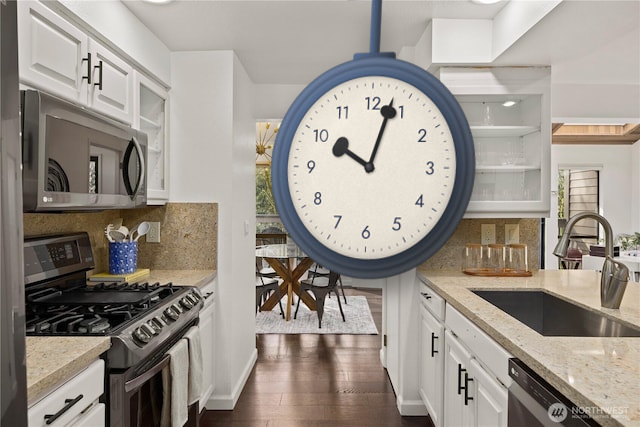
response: 10 h 03 min
